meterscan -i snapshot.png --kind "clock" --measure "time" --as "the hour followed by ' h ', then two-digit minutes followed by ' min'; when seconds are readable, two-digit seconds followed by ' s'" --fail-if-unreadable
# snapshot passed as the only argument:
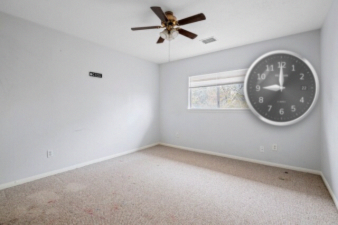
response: 9 h 00 min
